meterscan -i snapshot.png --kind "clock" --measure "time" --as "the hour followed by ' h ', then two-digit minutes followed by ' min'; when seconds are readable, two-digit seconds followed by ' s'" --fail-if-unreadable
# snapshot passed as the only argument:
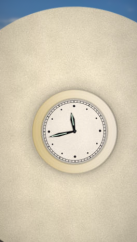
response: 11 h 43 min
